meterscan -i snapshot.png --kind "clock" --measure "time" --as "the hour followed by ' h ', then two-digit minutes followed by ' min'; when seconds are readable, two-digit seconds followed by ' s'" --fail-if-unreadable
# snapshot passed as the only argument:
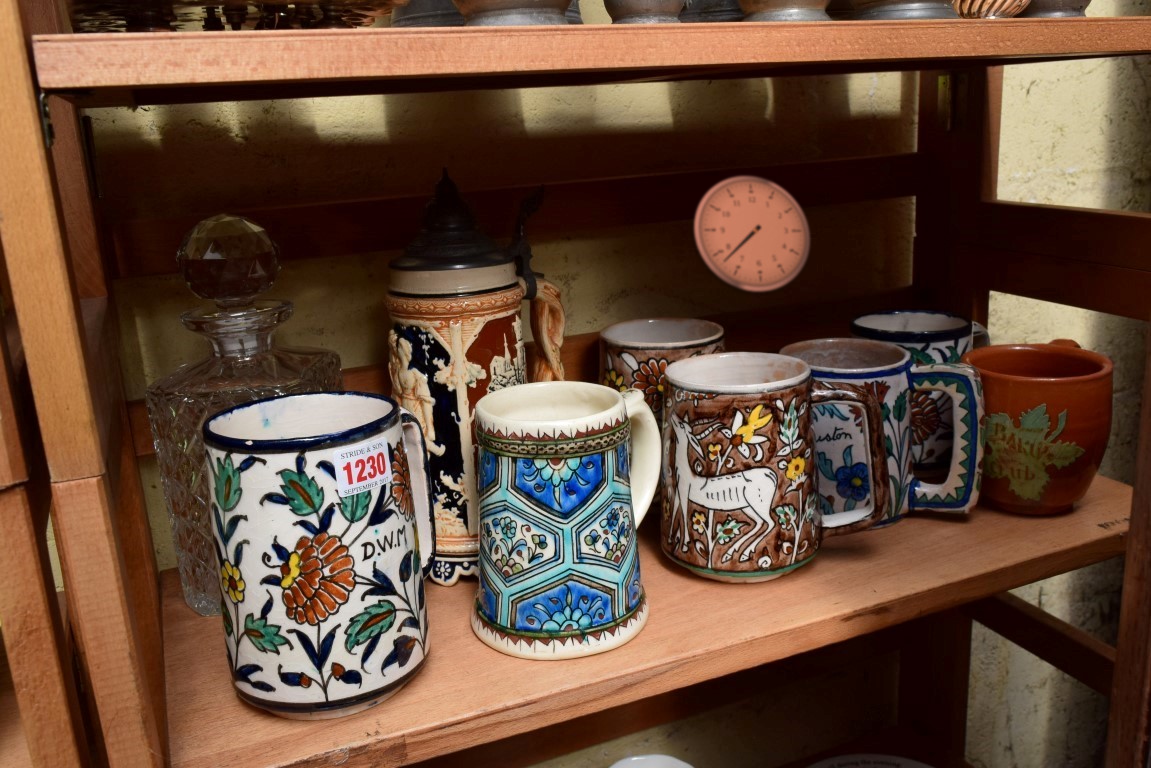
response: 7 h 38 min
